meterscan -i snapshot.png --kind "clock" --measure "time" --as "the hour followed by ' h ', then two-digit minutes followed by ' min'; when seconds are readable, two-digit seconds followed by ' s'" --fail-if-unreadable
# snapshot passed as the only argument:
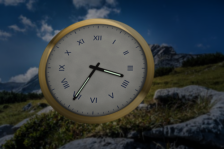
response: 3 h 35 min
